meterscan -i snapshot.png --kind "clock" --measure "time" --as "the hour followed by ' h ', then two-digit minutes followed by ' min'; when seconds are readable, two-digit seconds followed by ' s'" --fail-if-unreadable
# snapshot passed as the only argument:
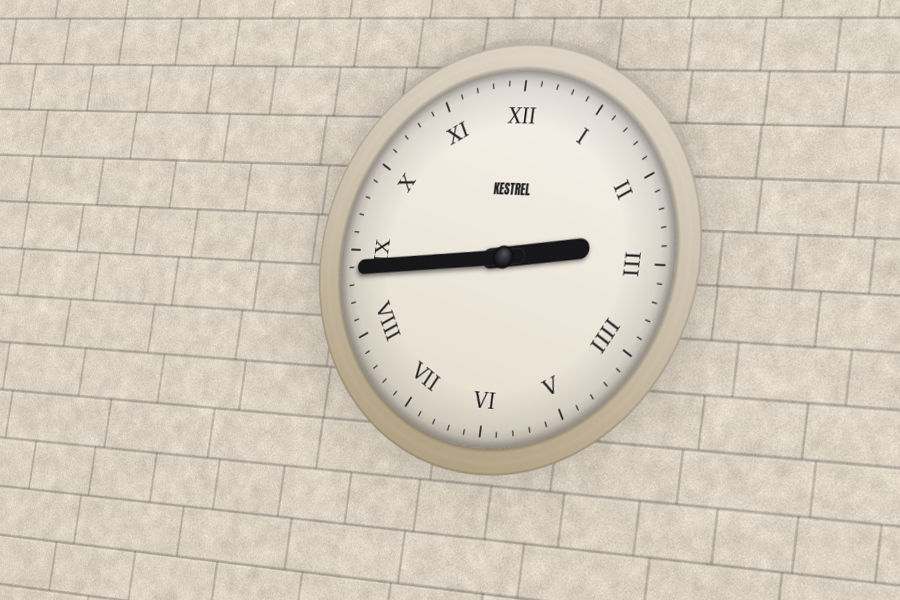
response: 2 h 44 min
